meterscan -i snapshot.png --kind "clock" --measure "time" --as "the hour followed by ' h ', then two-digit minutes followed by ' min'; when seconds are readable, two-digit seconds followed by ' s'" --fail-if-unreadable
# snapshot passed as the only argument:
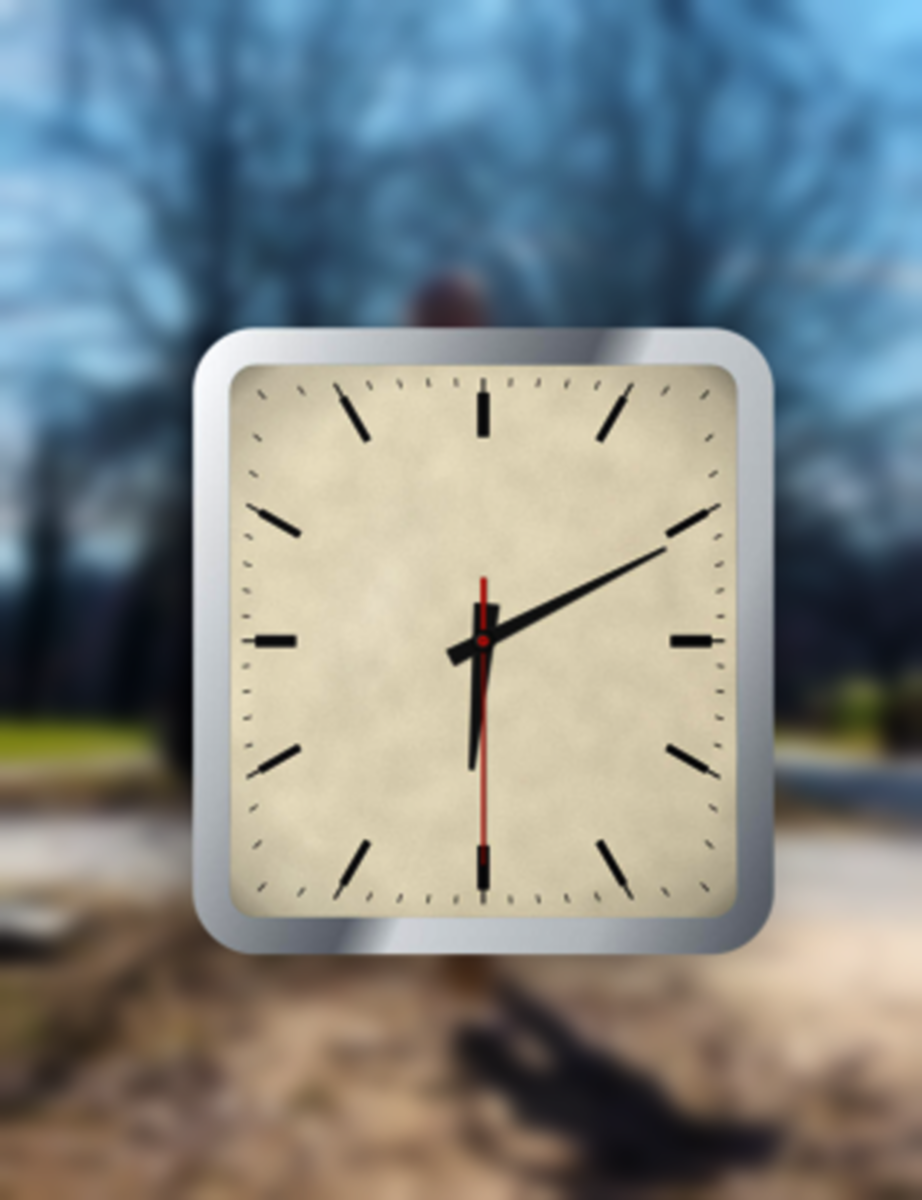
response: 6 h 10 min 30 s
